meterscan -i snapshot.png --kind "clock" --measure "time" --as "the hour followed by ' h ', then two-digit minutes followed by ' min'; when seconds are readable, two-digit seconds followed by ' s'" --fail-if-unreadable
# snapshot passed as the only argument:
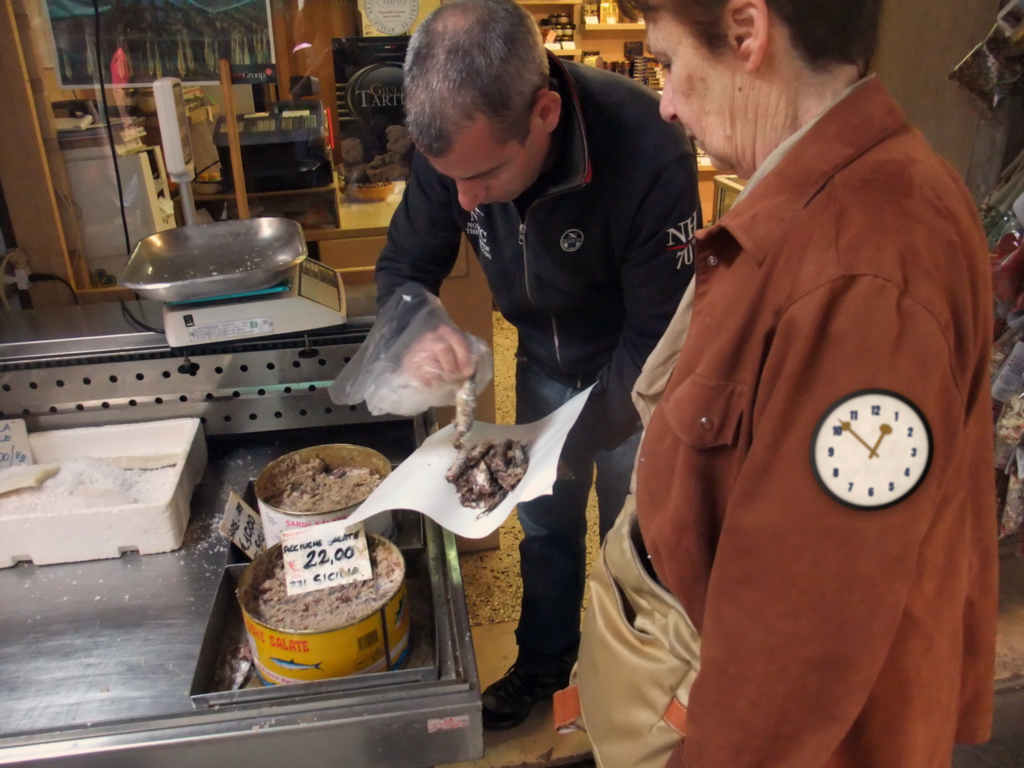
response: 12 h 52 min
